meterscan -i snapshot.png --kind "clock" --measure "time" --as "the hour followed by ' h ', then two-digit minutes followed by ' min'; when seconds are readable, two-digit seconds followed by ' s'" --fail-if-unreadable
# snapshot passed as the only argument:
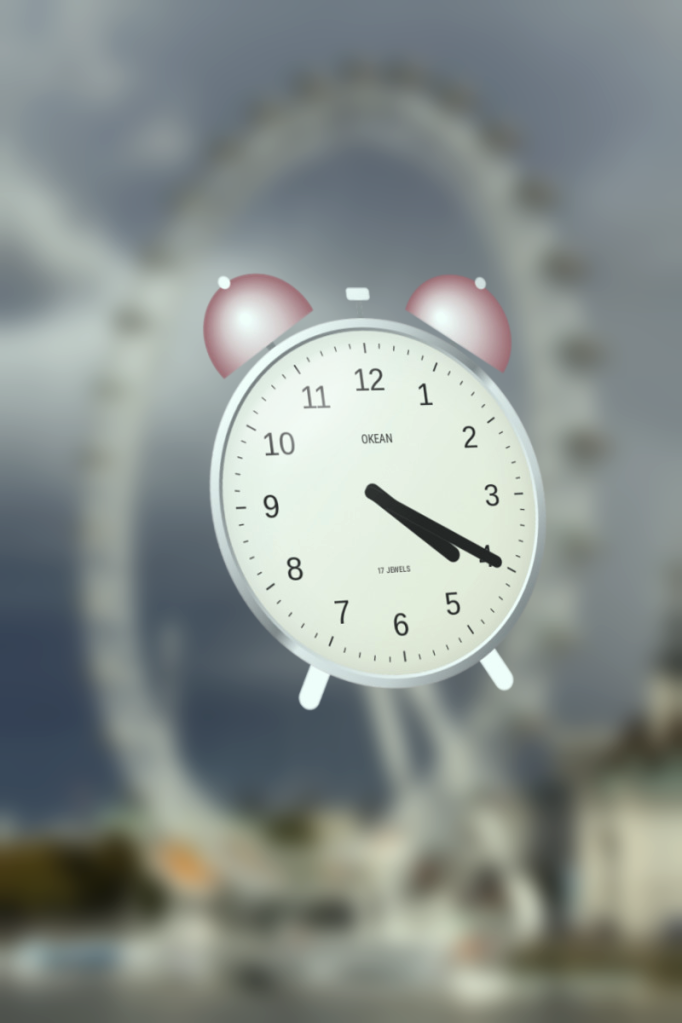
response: 4 h 20 min
